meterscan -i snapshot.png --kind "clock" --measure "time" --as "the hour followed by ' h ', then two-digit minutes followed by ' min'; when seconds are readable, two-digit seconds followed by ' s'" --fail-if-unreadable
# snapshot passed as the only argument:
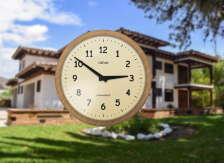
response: 2 h 51 min
